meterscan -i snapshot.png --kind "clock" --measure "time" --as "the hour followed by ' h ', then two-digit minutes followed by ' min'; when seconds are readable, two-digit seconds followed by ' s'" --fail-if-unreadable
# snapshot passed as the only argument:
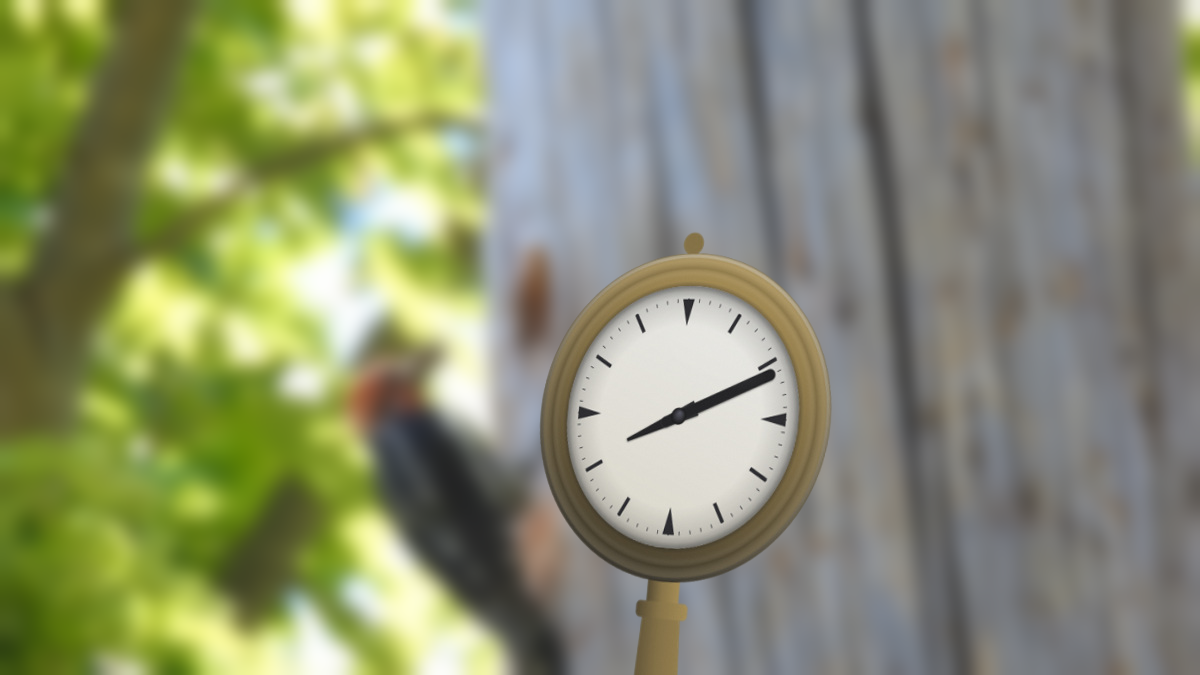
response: 8 h 11 min
